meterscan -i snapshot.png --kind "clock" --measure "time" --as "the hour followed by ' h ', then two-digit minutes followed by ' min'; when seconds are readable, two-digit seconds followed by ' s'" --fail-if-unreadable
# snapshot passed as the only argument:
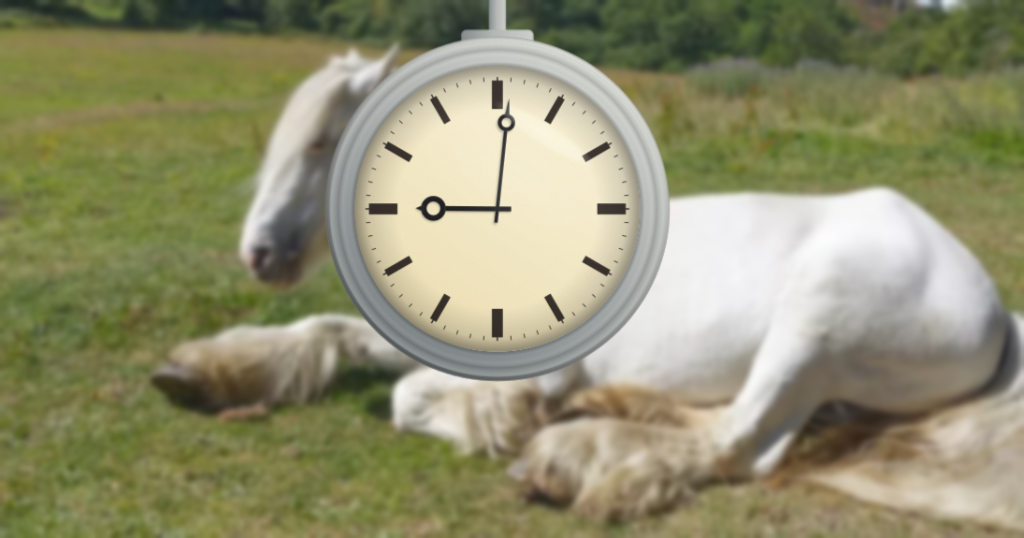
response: 9 h 01 min
